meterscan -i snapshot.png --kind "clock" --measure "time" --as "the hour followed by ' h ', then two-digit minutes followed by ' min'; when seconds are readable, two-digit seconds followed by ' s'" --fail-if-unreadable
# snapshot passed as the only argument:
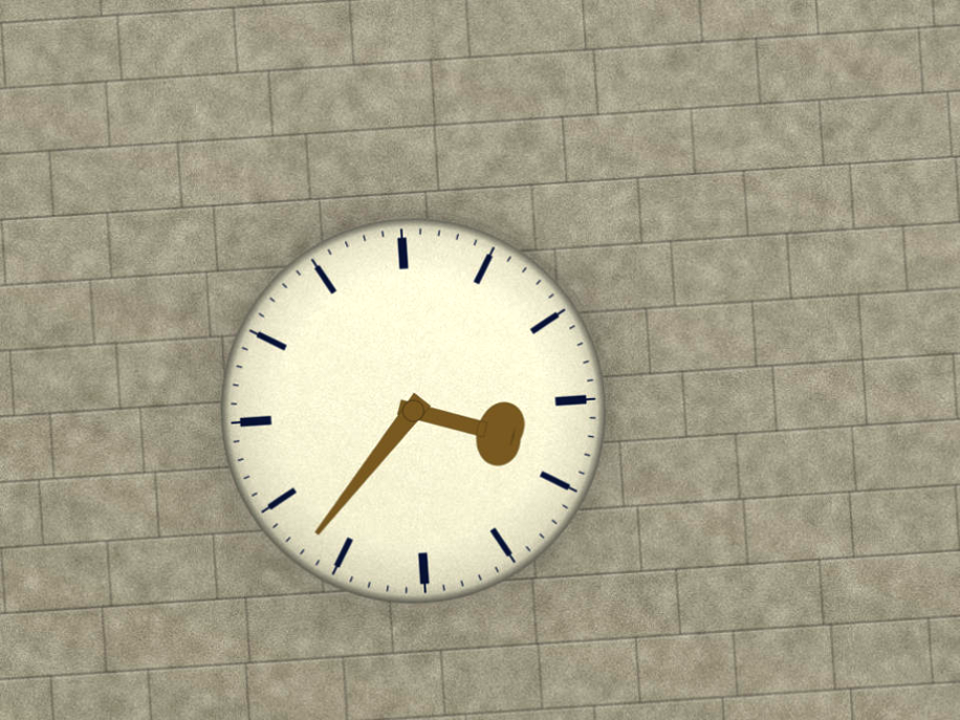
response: 3 h 37 min
